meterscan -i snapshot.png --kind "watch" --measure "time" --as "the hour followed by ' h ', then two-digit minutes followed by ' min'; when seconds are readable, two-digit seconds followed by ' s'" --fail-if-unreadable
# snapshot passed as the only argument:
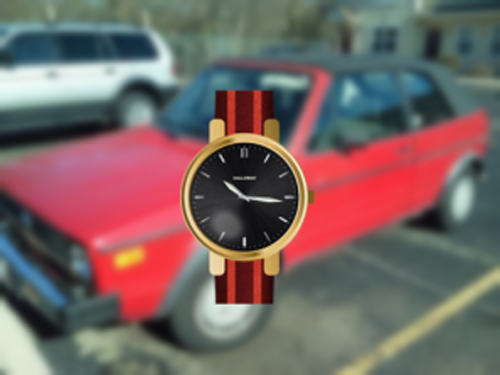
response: 10 h 16 min
